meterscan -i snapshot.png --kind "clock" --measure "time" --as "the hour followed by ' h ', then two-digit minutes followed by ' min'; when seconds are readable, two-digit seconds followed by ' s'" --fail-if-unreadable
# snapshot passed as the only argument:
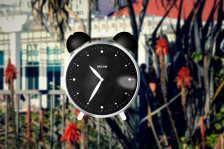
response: 10 h 35 min
